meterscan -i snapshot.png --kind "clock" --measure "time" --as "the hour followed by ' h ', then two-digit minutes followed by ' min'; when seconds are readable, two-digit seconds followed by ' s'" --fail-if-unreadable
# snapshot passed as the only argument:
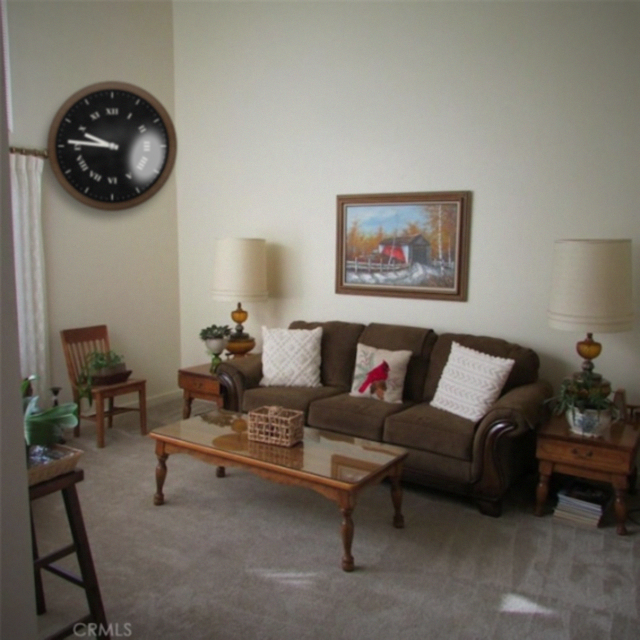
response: 9 h 46 min
